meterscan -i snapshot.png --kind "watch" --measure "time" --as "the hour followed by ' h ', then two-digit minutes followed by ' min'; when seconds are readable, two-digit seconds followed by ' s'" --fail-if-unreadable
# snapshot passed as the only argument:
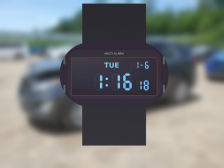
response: 1 h 16 min 18 s
